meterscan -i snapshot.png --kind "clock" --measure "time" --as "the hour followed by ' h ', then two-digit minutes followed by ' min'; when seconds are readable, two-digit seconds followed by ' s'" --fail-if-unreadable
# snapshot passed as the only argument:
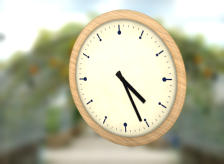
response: 4 h 26 min
